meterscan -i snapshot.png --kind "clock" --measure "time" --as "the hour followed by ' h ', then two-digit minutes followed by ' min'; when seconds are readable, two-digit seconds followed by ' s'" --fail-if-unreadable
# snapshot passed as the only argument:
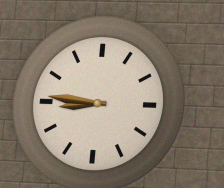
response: 8 h 46 min
